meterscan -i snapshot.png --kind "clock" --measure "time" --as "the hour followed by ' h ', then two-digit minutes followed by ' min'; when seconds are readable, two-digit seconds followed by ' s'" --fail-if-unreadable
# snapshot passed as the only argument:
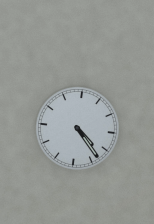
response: 4 h 23 min
